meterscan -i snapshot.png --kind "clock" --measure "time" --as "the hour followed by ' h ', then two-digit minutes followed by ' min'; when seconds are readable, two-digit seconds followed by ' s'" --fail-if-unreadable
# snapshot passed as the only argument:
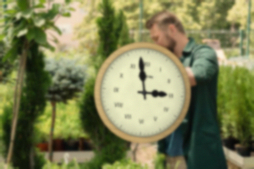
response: 2 h 58 min
